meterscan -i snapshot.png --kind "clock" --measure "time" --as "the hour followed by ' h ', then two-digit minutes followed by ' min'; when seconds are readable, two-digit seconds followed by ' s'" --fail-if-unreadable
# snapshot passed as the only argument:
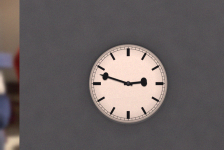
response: 2 h 48 min
